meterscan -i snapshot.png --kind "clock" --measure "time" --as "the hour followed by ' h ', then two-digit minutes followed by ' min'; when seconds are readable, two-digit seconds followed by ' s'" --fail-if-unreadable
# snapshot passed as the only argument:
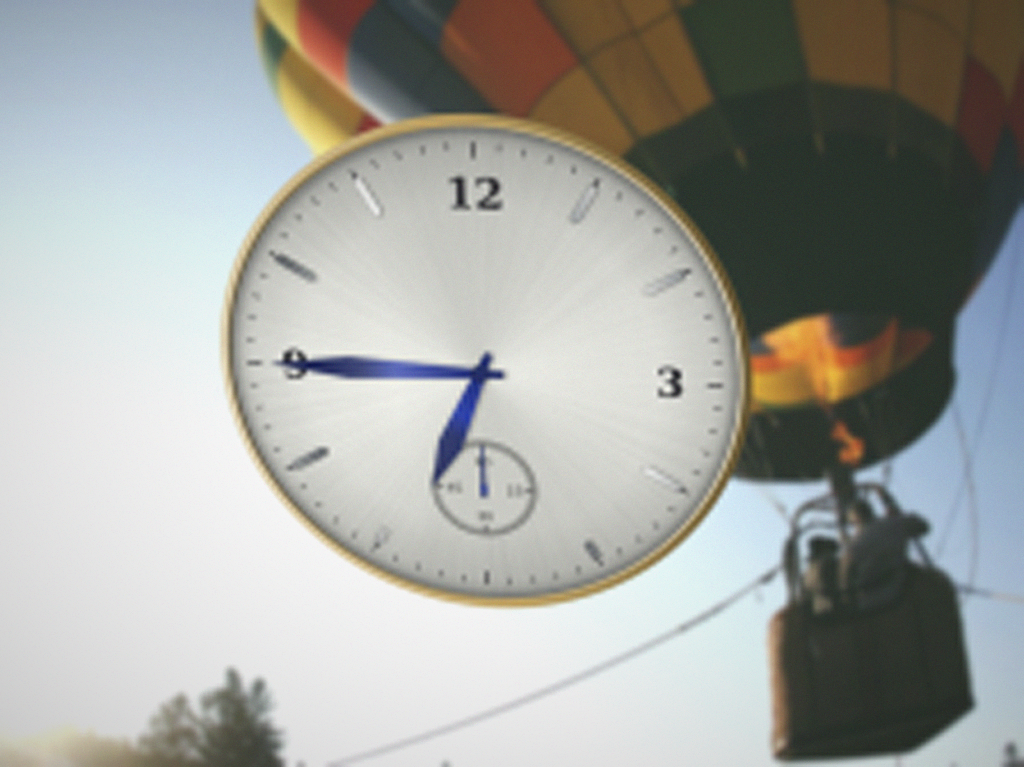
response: 6 h 45 min
